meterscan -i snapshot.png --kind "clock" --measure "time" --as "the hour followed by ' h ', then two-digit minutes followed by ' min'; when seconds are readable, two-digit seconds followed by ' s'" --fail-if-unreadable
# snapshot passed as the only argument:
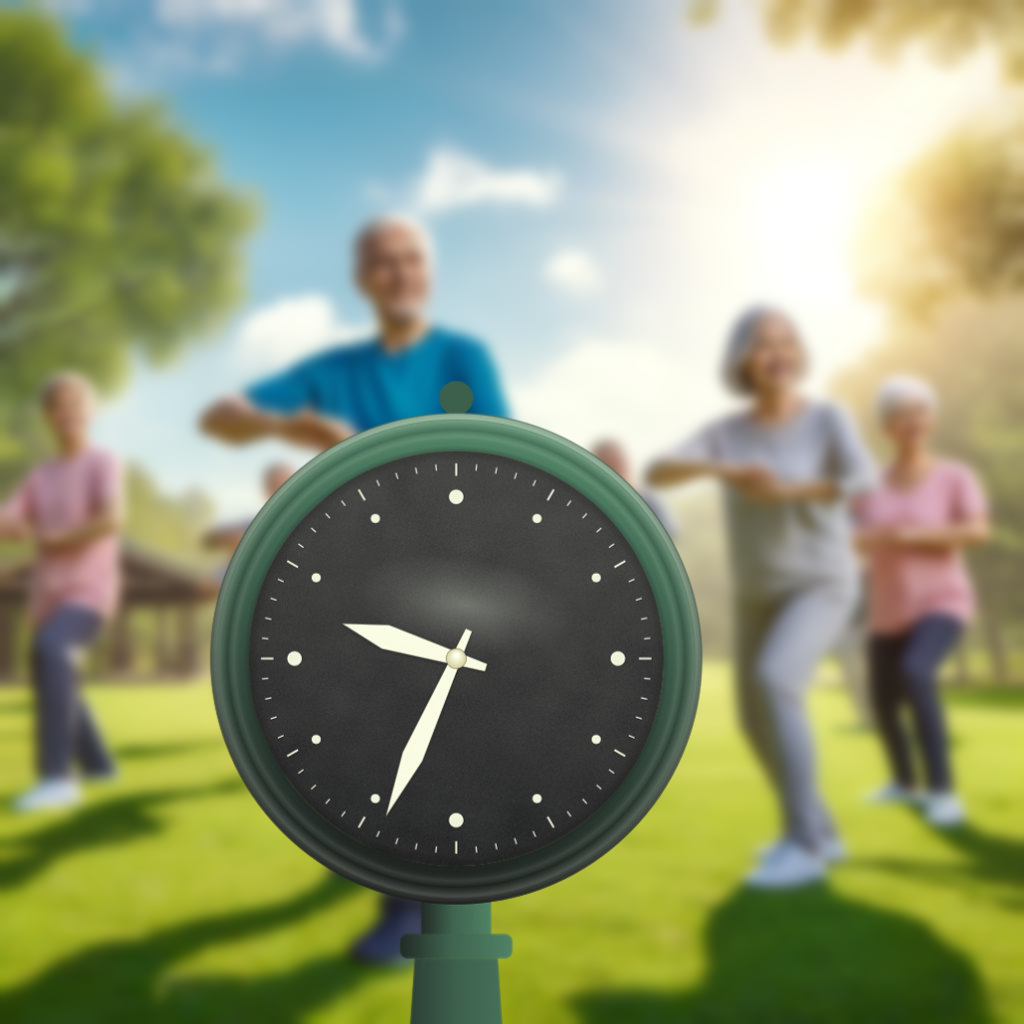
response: 9 h 34 min
